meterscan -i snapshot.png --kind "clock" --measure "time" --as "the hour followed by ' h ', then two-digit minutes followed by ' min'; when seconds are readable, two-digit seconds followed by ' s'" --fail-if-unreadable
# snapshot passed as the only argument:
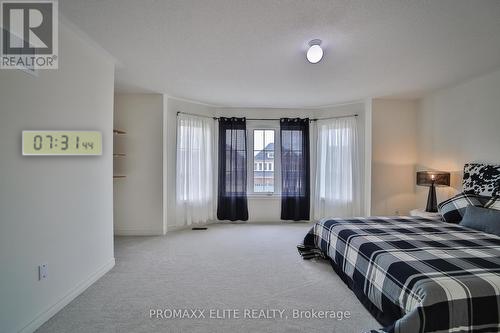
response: 7 h 31 min
